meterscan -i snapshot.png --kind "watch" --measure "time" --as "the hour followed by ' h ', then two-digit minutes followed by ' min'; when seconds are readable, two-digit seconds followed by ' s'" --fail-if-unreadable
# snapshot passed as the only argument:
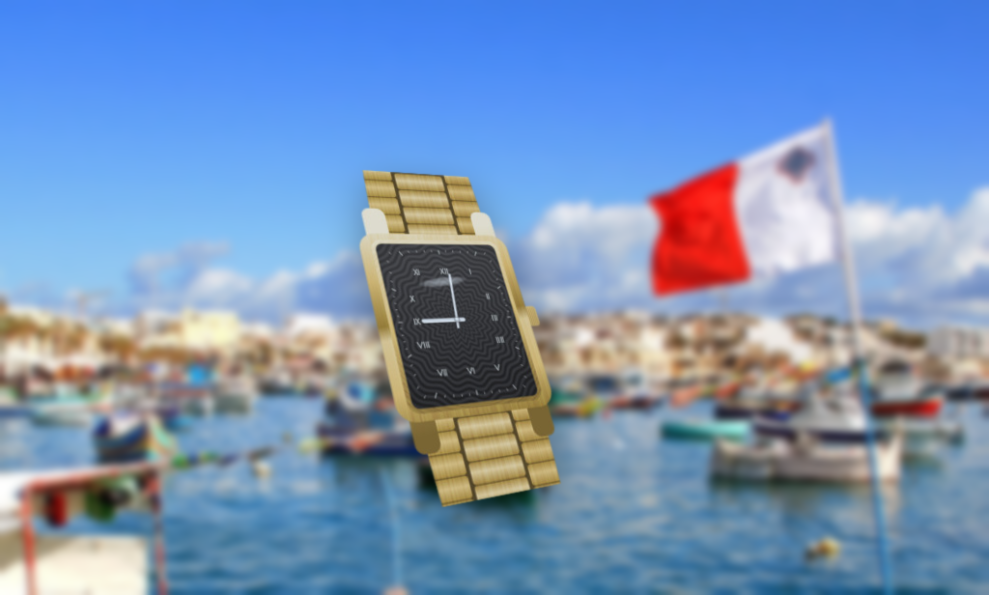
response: 9 h 01 min
